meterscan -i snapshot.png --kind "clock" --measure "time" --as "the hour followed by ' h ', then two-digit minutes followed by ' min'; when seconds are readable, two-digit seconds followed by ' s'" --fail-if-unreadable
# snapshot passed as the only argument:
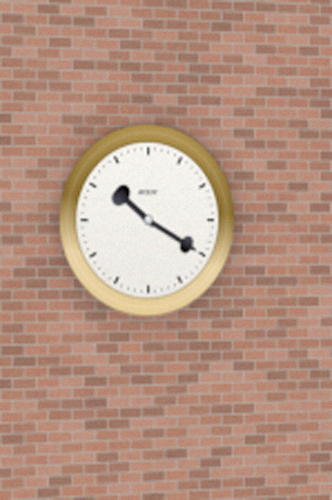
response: 10 h 20 min
